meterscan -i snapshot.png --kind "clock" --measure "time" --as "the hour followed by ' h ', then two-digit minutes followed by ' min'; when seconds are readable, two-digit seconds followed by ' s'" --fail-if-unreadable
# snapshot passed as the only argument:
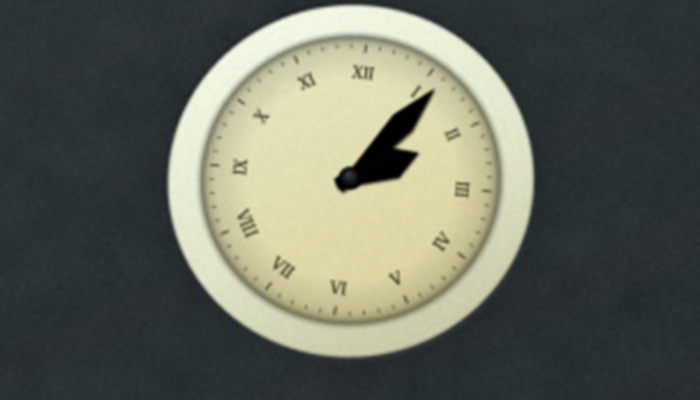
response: 2 h 06 min
